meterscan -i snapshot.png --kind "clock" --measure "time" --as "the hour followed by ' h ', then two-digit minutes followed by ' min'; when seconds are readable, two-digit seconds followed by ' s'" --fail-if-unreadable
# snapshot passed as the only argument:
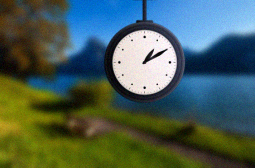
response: 1 h 10 min
